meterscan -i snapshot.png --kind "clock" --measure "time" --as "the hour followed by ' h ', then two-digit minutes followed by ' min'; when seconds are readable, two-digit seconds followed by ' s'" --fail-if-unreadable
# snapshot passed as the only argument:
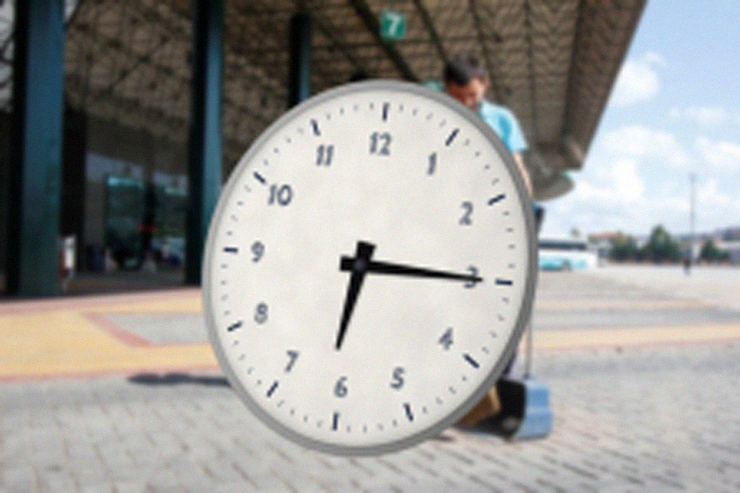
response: 6 h 15 min
